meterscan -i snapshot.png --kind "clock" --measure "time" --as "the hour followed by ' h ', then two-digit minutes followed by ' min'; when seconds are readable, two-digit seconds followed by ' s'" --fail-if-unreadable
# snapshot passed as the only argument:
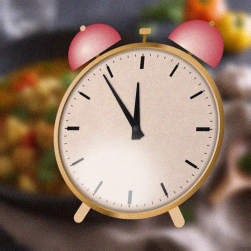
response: 11 h 54 min
